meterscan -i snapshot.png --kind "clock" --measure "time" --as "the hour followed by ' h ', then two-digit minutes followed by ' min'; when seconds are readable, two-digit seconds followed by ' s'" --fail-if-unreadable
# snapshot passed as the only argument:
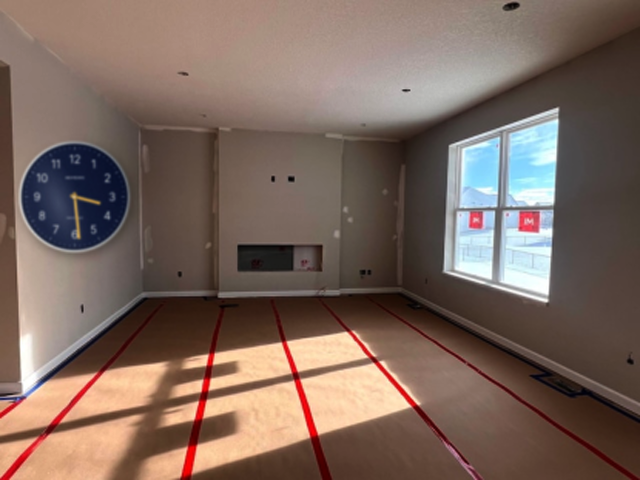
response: 3 h 29 min
